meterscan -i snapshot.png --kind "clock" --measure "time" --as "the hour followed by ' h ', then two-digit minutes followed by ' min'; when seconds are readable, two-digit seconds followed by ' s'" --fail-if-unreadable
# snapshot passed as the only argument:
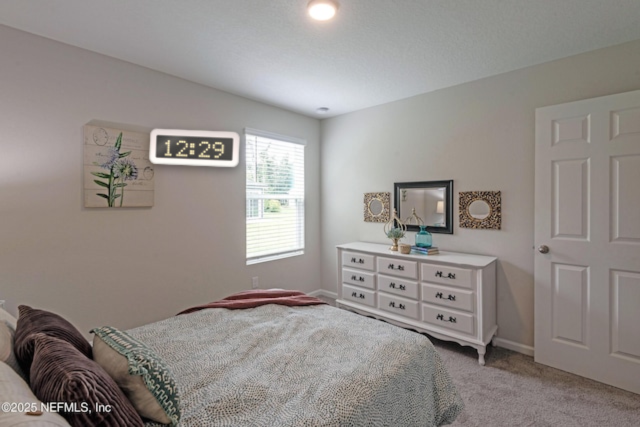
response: 12 h 29 min
